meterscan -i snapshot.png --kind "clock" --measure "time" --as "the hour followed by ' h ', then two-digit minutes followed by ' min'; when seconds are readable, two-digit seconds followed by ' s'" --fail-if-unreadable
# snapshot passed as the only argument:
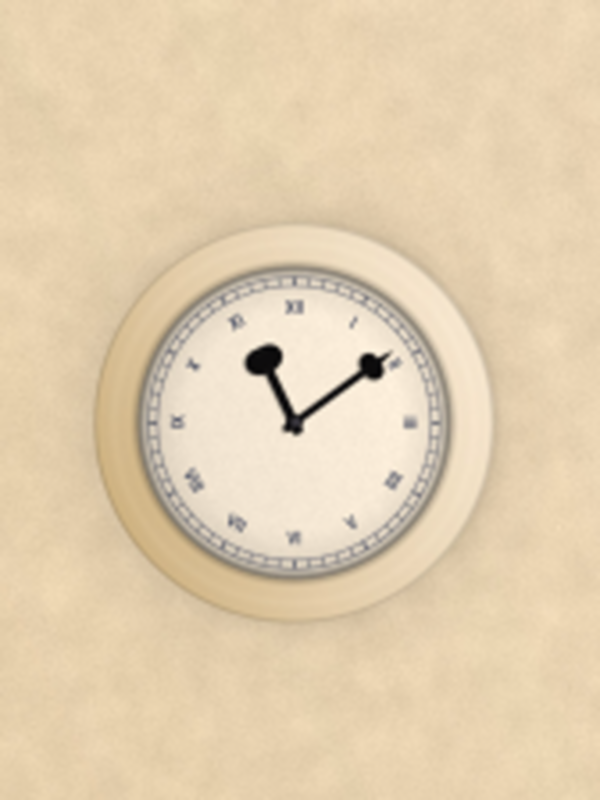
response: 11 h 09 min
